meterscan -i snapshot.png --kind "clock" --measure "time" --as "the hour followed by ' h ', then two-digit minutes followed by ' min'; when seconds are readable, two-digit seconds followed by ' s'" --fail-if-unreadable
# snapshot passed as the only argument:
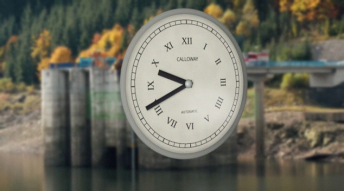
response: 9 h 41 min
